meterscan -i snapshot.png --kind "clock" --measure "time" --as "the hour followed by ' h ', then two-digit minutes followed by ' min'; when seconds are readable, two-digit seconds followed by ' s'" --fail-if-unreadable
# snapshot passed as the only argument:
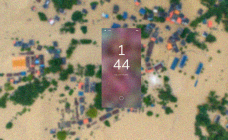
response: 1 h 44 min
